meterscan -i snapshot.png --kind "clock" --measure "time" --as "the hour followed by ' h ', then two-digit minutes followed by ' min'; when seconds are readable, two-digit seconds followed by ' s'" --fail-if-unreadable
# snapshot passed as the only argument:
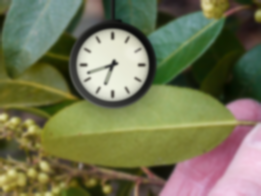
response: 6 h 42 min
